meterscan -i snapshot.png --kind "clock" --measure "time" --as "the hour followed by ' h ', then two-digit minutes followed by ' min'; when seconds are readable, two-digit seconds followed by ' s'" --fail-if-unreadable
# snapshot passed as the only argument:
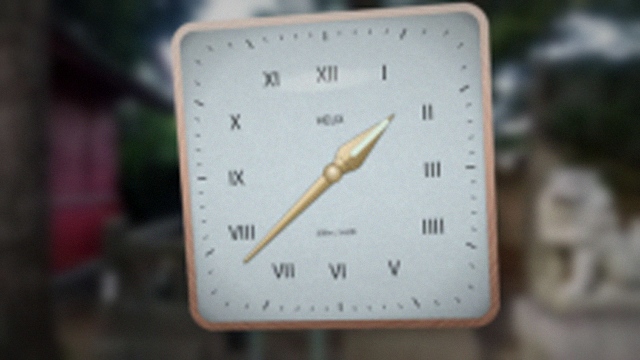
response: 1 h 38 min
